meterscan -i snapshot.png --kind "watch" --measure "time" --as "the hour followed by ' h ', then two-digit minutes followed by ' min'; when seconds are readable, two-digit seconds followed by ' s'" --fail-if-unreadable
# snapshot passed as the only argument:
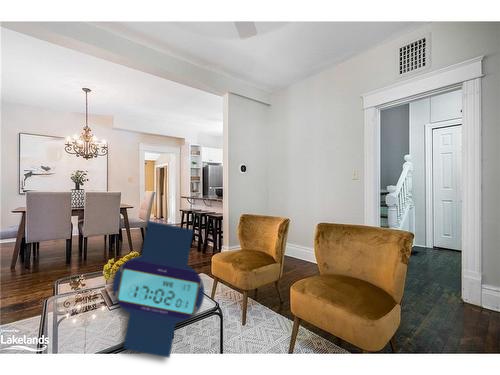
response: 17 h 02 min
